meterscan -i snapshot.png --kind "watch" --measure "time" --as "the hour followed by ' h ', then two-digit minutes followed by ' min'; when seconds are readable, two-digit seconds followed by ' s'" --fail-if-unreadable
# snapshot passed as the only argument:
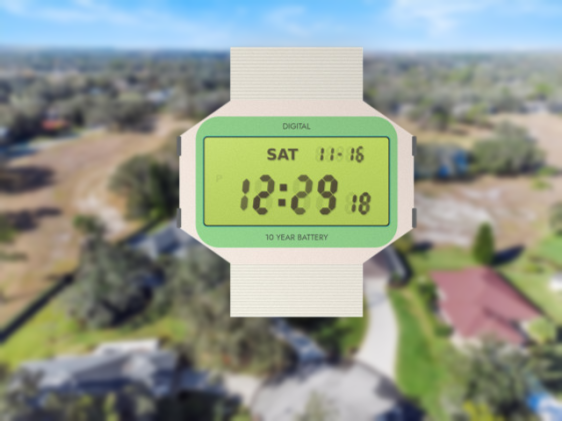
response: 12 h 29 min 18 s
